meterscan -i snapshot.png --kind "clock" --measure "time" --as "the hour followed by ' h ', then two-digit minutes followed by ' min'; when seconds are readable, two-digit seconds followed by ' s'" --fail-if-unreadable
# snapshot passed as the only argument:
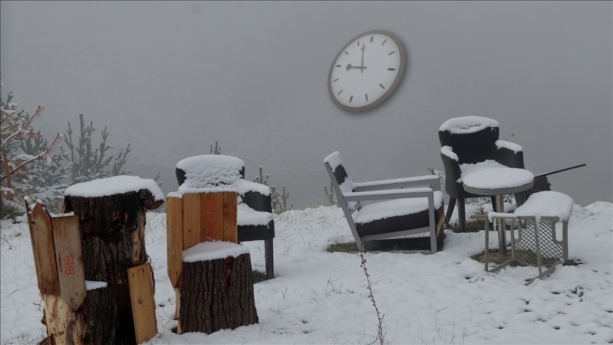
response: 8 h 57 min
